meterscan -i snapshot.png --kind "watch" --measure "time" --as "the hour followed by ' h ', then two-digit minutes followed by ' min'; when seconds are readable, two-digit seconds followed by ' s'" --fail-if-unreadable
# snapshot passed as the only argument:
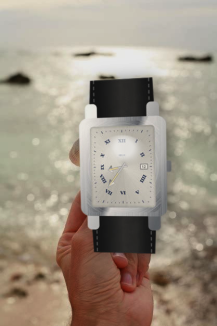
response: 8 h 36 min
